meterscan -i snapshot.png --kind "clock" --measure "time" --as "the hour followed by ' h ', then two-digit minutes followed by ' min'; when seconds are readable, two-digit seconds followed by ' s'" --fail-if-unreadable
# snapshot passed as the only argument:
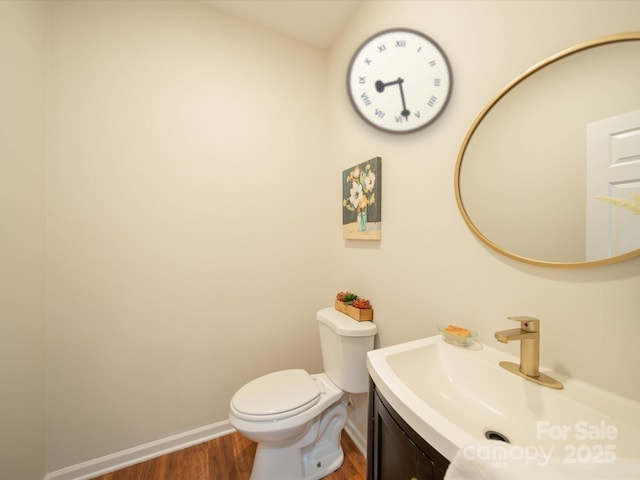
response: 8 h 28 min
